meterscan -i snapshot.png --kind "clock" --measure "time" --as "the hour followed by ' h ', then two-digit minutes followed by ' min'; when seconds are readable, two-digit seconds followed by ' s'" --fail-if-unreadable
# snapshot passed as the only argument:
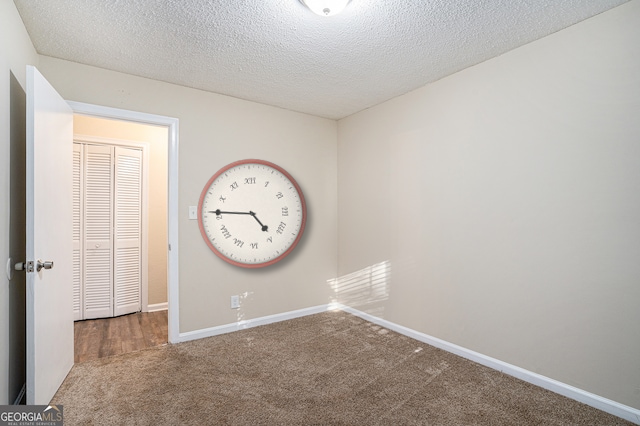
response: 4 h 46 min
